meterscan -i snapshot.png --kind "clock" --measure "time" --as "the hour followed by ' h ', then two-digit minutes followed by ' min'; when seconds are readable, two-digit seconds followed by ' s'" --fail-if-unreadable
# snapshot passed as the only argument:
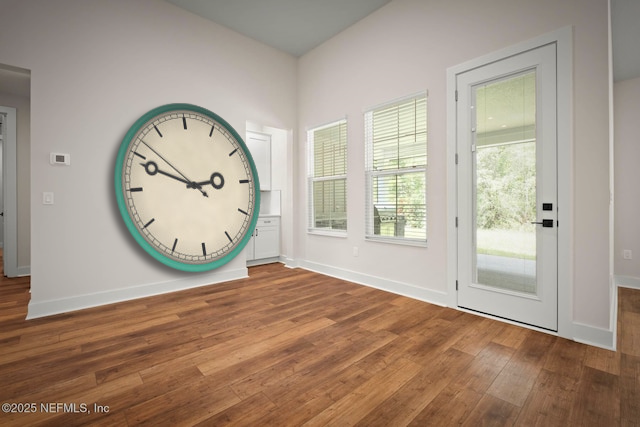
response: 2 h 48 min 52 s
